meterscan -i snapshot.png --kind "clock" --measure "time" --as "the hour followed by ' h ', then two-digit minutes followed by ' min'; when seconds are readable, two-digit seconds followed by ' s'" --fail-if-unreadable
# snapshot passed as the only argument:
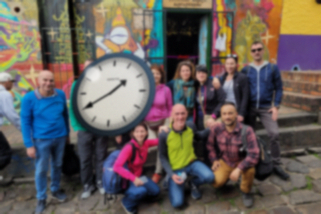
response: 1 h 40 min
